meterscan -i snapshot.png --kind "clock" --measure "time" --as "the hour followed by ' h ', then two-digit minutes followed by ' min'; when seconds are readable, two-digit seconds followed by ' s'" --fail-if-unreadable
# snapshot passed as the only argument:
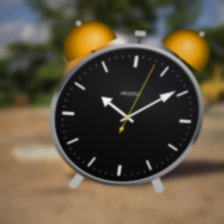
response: 10 h 09 min 03 s
